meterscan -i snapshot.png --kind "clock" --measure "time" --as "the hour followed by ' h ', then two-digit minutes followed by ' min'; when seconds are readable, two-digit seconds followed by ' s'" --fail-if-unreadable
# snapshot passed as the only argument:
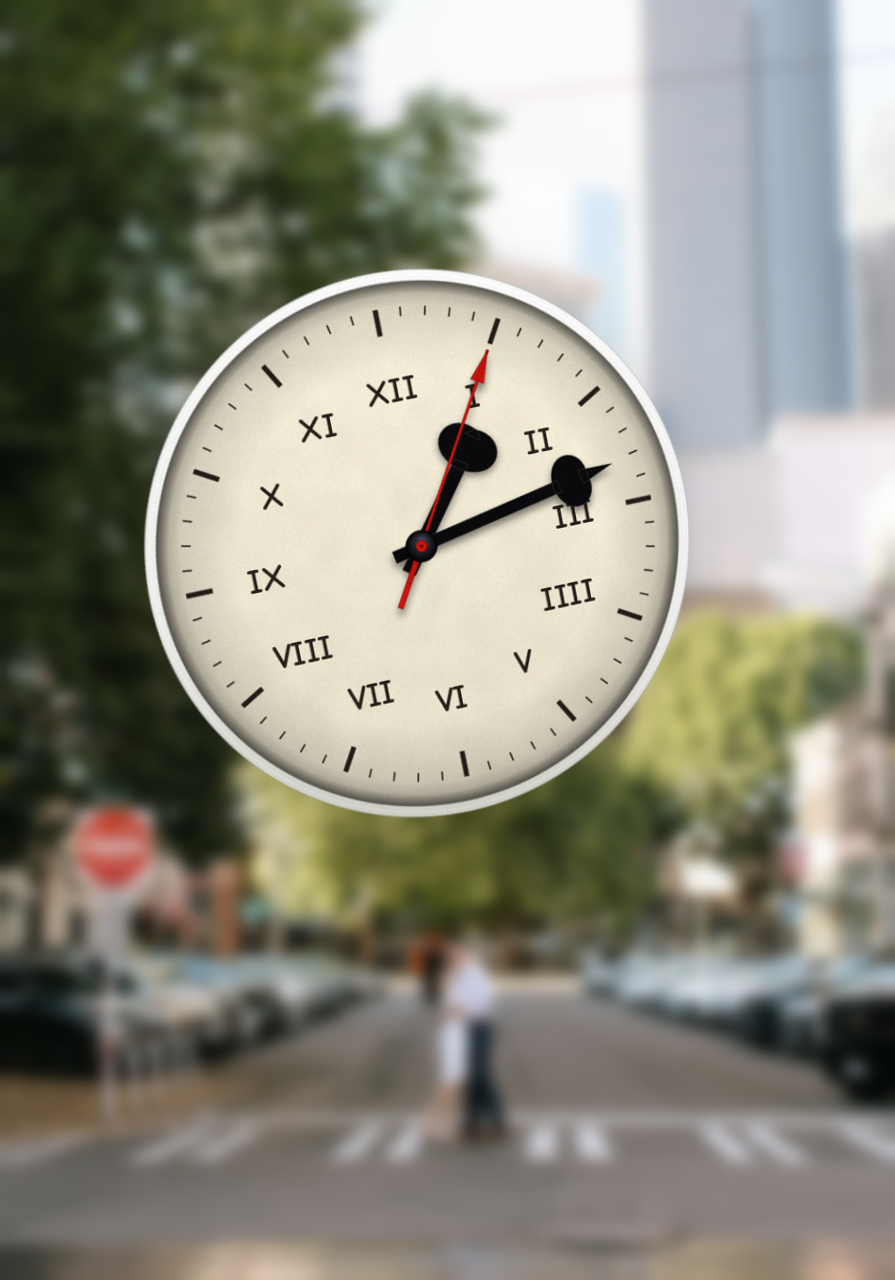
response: 1 h 13 min 05 s
